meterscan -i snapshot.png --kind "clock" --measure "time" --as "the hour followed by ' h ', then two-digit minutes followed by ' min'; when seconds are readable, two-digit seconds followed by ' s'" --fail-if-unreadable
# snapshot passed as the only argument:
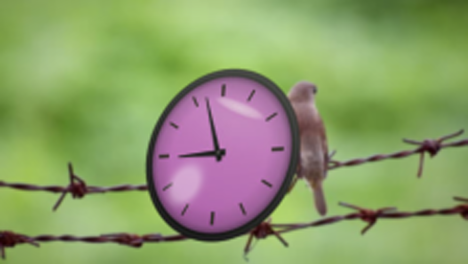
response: 8 h 57 min
